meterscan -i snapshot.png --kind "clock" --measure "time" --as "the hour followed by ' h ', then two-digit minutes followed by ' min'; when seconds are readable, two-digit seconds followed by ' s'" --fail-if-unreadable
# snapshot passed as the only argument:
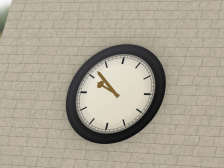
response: 9 h 52 min
